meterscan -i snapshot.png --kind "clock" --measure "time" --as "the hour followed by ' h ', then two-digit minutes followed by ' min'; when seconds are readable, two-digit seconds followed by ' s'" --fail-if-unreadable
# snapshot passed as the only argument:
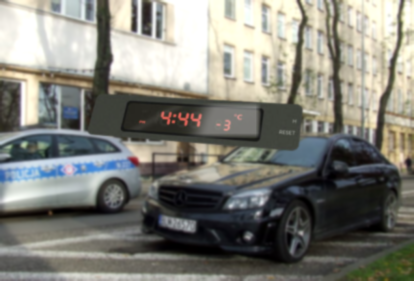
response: 4 h 44 min
